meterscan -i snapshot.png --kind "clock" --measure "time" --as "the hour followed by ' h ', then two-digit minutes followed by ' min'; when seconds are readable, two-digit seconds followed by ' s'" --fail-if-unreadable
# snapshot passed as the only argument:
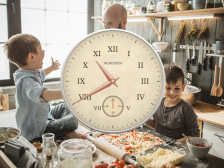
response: 10 h 40 min
